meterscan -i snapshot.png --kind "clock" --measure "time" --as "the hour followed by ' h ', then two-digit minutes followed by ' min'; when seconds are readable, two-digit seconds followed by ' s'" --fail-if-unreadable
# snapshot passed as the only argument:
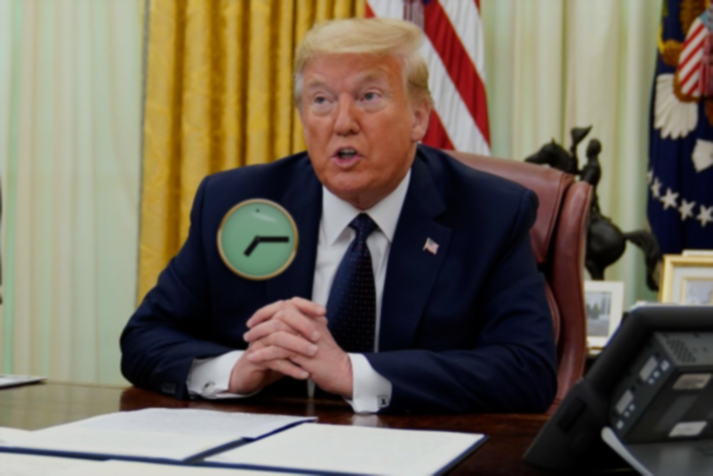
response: 7 h 15 min
